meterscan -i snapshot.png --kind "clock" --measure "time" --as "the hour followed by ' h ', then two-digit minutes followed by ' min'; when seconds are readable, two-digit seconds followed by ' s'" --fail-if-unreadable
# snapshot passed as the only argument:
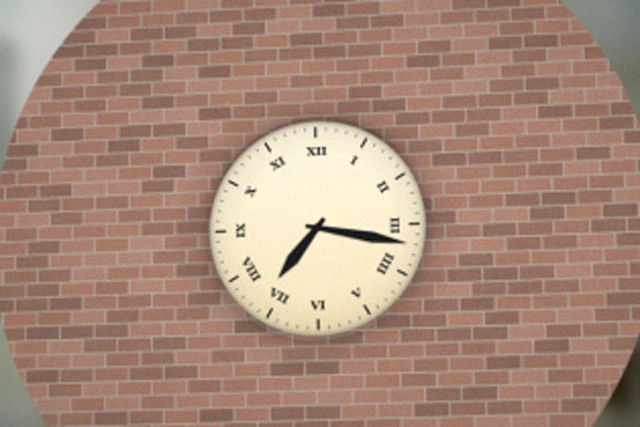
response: 7 h 17 min
